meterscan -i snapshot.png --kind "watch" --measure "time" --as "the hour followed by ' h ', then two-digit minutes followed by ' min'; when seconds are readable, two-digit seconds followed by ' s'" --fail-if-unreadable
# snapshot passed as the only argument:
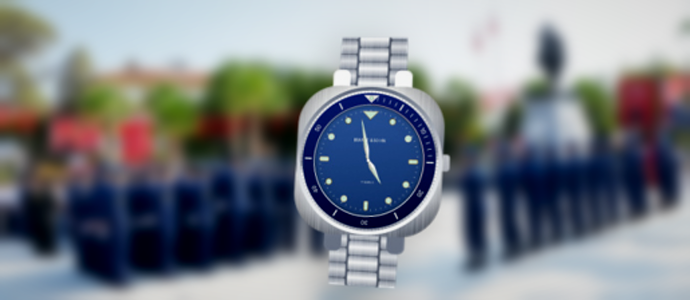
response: 4 h 58 min
